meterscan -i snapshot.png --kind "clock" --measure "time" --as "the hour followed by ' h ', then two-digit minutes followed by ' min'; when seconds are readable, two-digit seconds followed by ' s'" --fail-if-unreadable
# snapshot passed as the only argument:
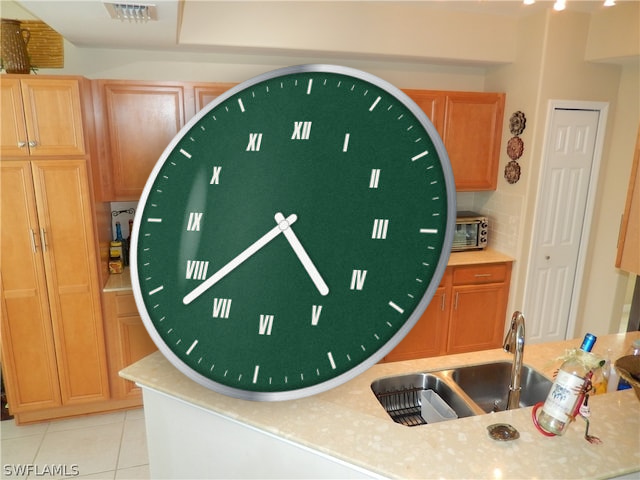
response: 4 h 38 min
